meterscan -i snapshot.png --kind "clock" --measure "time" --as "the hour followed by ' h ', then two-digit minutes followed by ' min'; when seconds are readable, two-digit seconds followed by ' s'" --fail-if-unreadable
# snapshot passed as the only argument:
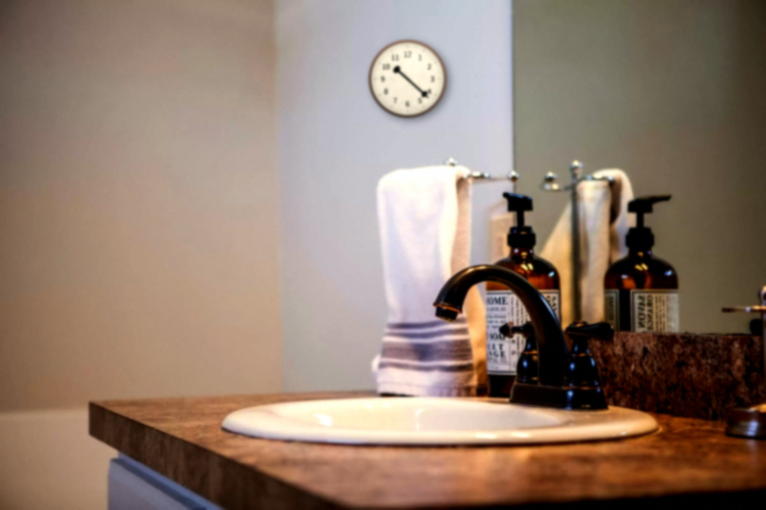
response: 10 h 22 min
